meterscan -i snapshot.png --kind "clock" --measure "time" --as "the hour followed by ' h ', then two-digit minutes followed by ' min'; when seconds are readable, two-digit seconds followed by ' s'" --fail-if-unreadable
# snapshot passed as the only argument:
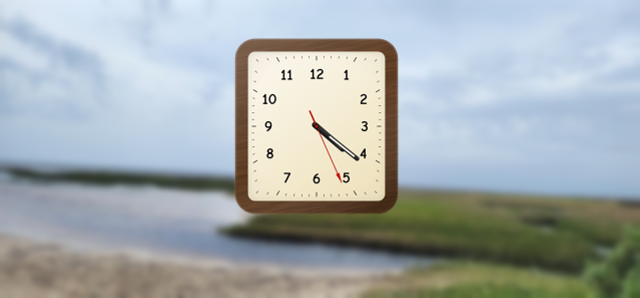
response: 4 h 21 min 26 s
